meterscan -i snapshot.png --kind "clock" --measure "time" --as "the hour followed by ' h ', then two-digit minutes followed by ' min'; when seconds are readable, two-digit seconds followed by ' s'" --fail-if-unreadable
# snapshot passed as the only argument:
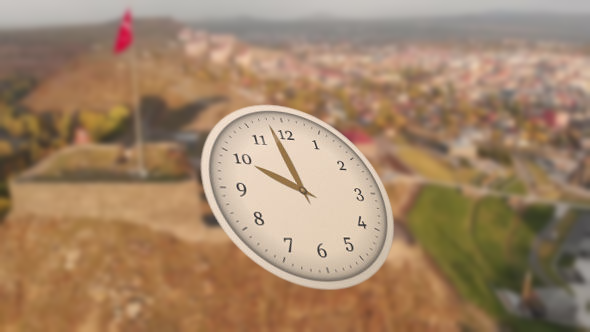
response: 9 h 58 min
